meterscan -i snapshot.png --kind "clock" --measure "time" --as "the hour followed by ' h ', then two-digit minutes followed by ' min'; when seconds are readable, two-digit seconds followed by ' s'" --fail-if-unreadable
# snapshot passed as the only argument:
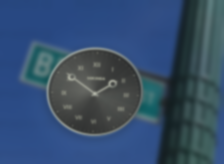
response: 1 h 51 min
